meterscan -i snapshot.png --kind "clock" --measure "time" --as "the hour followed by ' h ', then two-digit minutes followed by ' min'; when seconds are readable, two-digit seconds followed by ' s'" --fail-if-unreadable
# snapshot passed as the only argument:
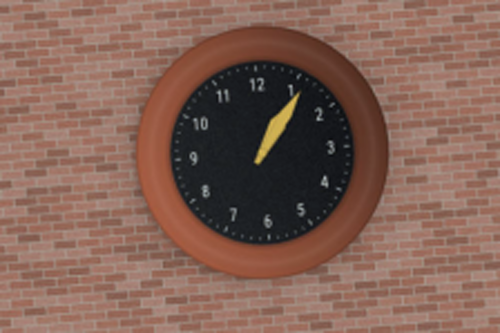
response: 1 h 06 min
